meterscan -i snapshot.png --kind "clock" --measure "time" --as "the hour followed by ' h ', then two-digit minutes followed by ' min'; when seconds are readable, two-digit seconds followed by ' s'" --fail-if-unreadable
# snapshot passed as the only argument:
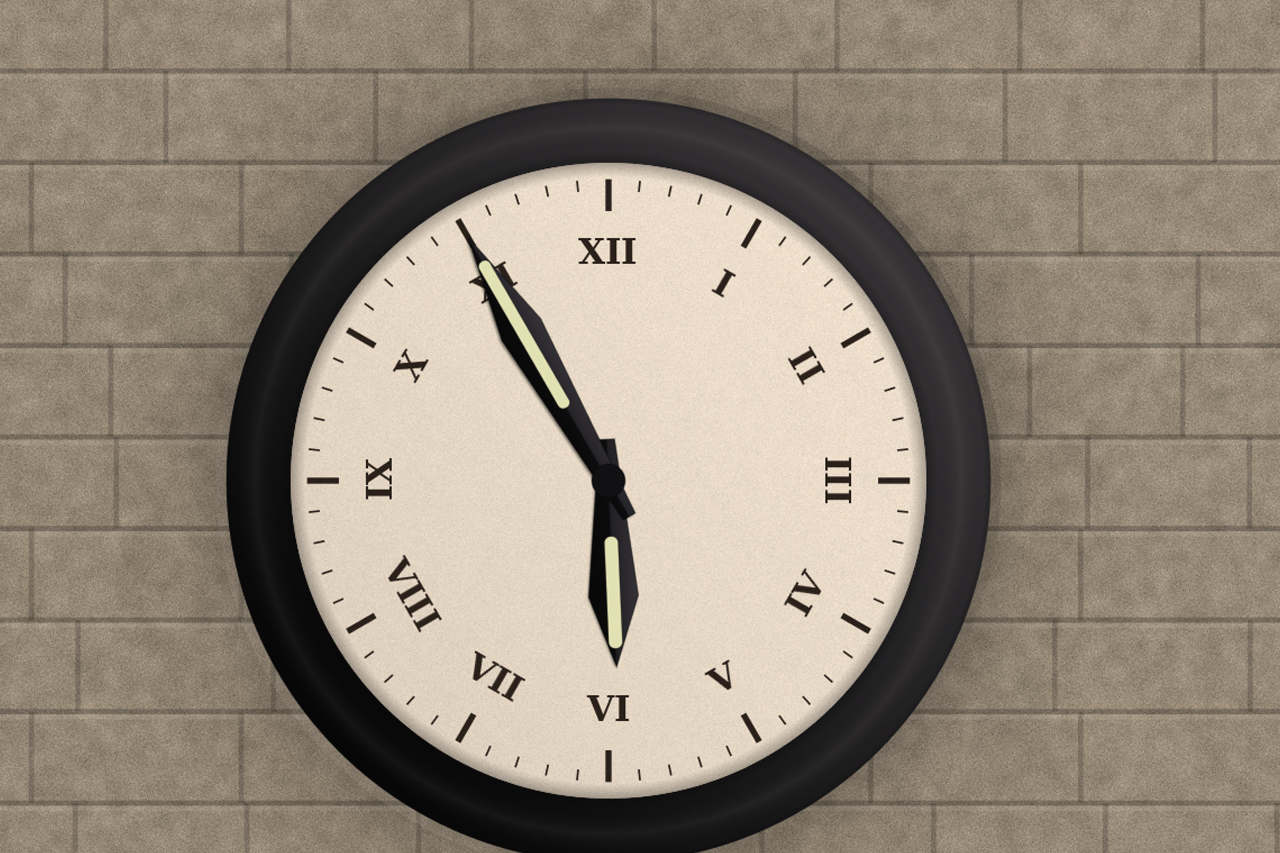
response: 5 h 55 min
